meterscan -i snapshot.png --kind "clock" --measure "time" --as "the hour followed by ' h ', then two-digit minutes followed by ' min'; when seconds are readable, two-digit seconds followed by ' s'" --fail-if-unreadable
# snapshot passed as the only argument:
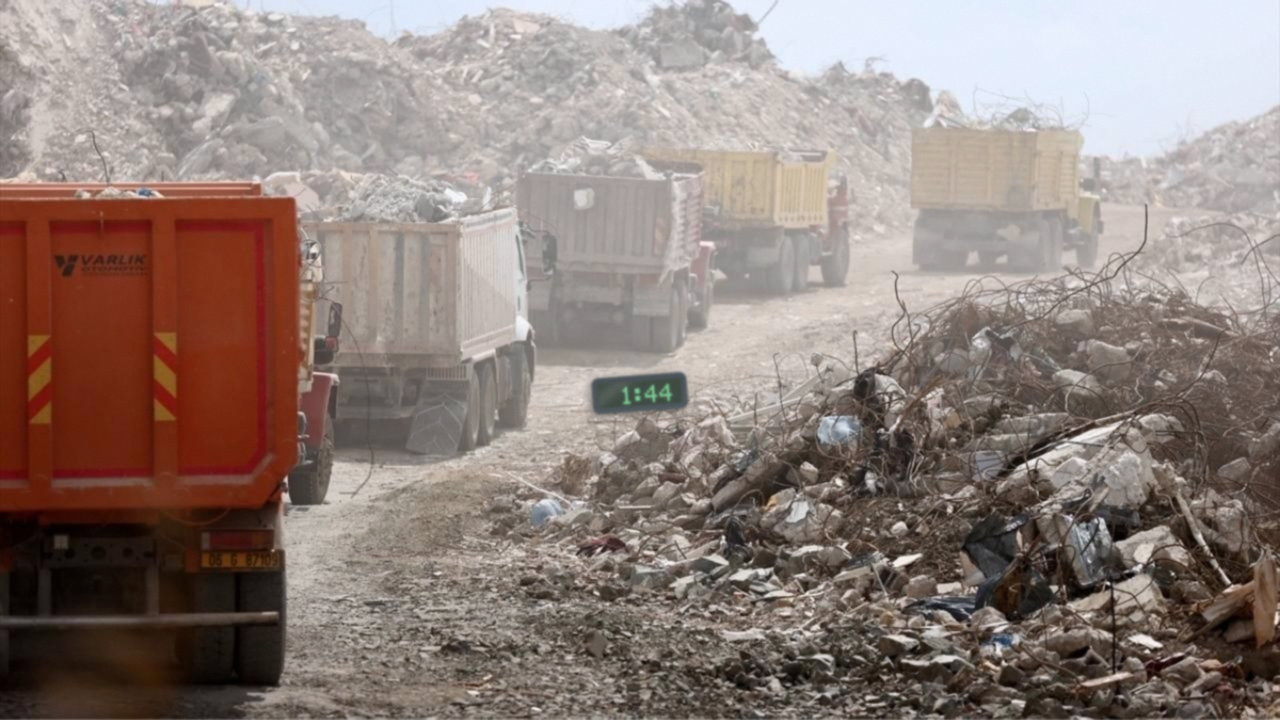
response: 1 h 44 min
